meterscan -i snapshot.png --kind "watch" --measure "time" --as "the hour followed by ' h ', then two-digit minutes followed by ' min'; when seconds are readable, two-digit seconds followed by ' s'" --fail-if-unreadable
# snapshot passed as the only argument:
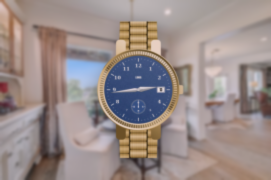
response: 2 h 44 min
